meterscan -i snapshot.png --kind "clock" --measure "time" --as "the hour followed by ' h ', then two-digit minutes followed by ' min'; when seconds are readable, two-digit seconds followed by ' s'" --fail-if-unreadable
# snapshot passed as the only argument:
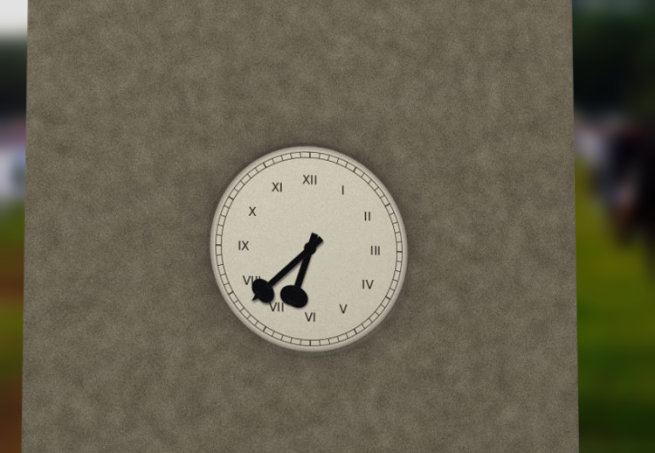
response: 6 h 38 min
